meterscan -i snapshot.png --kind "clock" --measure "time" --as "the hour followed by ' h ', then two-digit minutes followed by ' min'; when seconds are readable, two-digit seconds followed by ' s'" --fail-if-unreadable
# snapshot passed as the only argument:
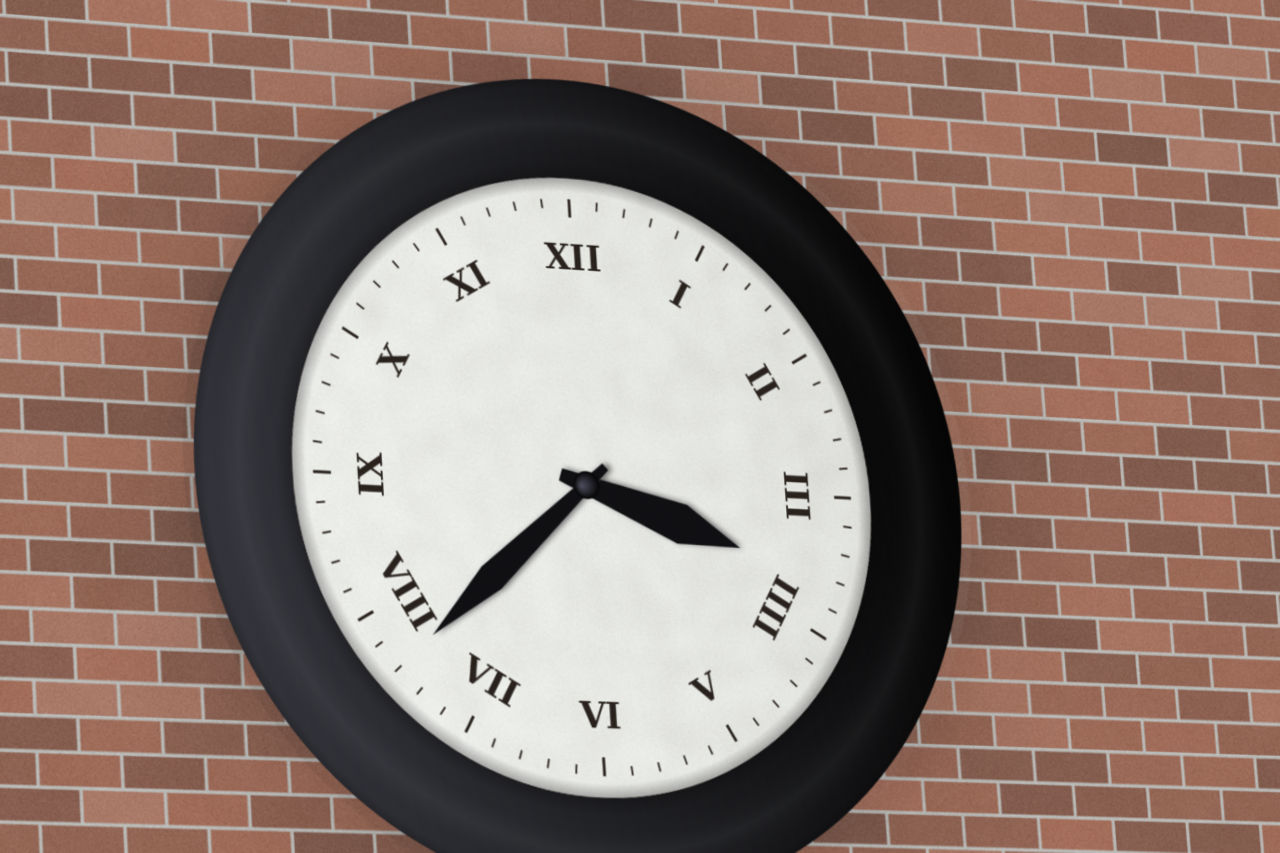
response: 3 h 38 min
